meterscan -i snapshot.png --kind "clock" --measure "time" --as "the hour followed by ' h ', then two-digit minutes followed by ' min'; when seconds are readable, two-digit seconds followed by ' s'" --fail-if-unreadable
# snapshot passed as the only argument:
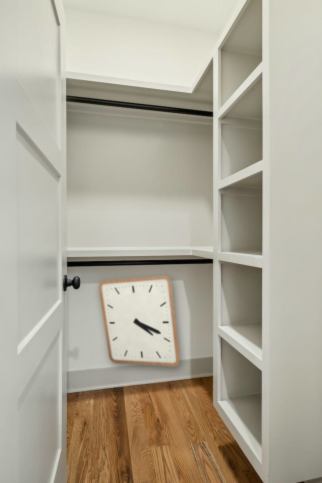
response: 4 h 19 min
